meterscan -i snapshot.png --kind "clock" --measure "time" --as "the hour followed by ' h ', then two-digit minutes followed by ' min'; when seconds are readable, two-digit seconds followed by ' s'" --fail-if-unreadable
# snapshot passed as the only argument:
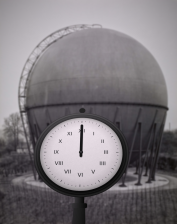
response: 12 h 00 min
